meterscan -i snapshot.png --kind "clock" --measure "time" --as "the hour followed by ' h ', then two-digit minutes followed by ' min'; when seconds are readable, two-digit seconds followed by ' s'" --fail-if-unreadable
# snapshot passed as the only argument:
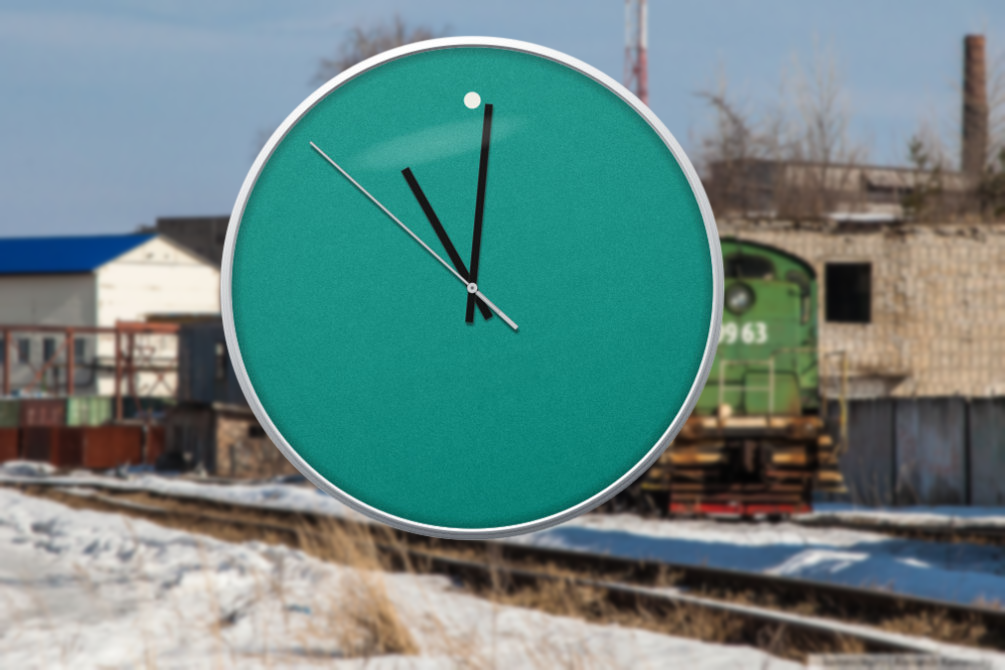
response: 11 h 00 min 52 s
